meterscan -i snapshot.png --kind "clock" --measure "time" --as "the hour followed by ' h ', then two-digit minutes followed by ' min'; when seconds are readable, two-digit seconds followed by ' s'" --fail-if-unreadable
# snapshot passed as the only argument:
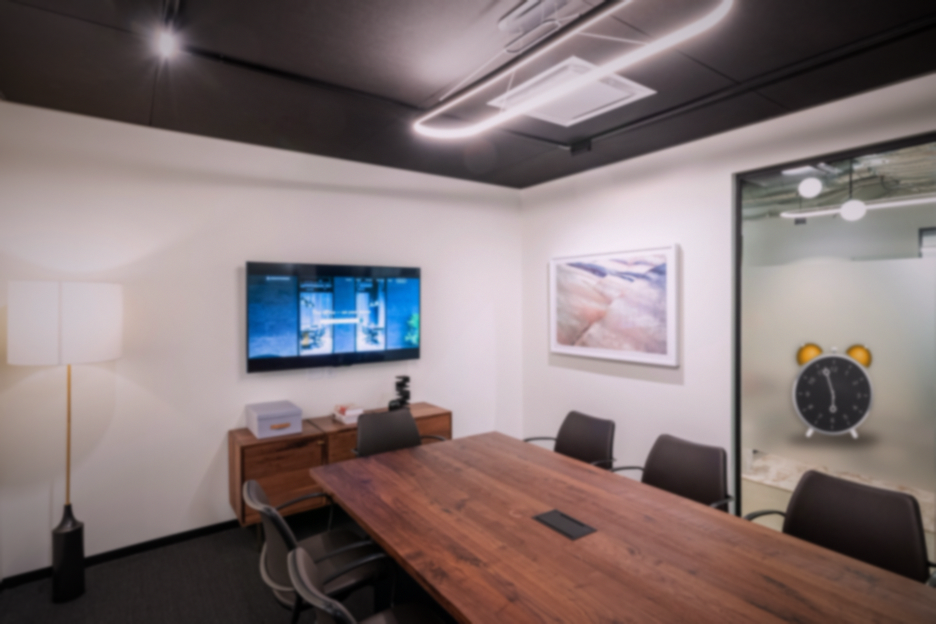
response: 5 h 57 min
